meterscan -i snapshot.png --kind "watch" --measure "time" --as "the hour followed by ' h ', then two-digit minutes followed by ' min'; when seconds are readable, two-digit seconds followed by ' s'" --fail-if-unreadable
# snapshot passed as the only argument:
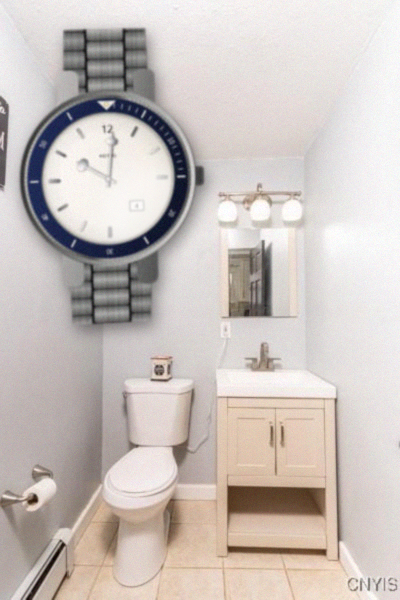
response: 10 h 01 min
